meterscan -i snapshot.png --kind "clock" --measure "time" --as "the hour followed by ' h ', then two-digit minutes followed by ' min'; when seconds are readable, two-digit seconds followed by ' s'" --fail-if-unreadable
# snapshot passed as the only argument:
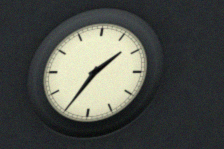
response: 1 h 35 min
